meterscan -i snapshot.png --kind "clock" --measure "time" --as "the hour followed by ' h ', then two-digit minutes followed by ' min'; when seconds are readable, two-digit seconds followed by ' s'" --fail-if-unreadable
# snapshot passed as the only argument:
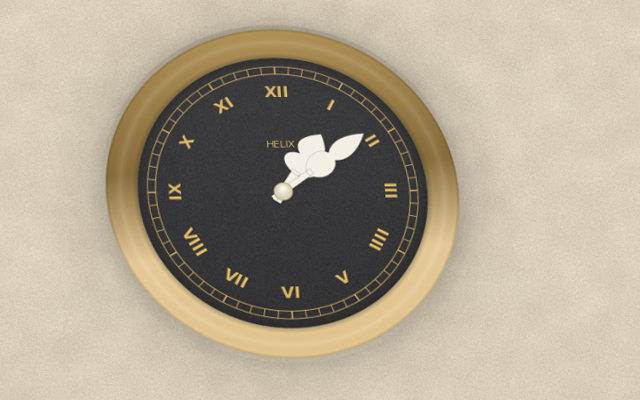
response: 1 h 09 min
